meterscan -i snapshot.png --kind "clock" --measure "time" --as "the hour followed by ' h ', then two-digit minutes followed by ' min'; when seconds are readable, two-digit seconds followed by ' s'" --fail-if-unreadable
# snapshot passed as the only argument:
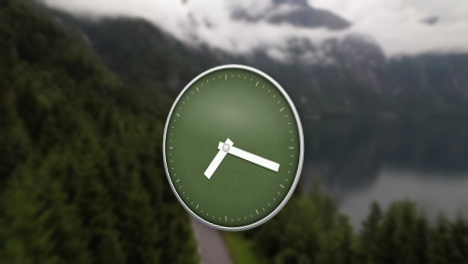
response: 7 h 18 min
